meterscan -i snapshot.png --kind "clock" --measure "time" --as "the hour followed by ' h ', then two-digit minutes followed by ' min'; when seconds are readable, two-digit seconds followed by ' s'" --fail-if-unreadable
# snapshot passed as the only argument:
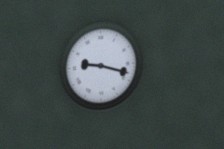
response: 9 h 18 min
